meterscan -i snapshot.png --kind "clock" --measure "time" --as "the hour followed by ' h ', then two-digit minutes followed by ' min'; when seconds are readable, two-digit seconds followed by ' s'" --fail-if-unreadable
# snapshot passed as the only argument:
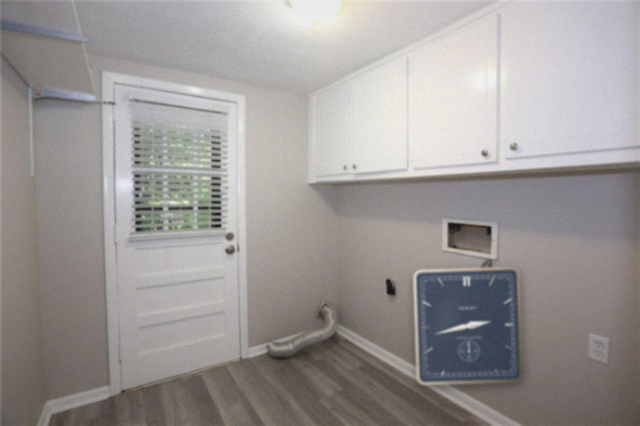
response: 2 h 43 min
